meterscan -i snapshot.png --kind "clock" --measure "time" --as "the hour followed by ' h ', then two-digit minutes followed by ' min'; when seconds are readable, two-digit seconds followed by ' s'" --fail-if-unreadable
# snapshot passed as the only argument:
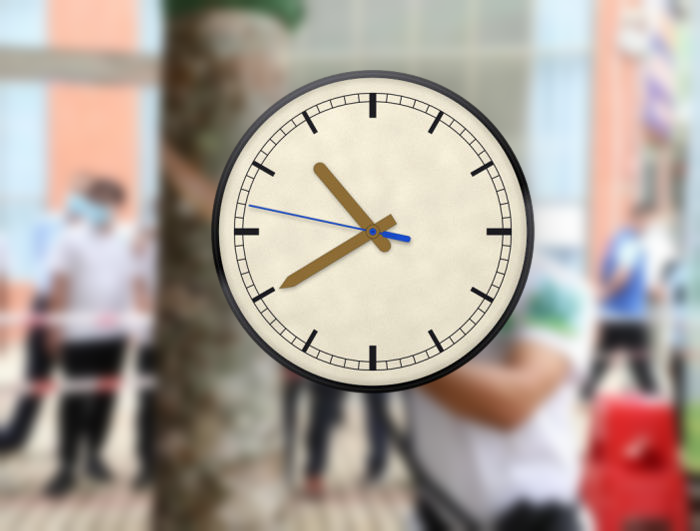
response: 10 h 39 min 47 s
